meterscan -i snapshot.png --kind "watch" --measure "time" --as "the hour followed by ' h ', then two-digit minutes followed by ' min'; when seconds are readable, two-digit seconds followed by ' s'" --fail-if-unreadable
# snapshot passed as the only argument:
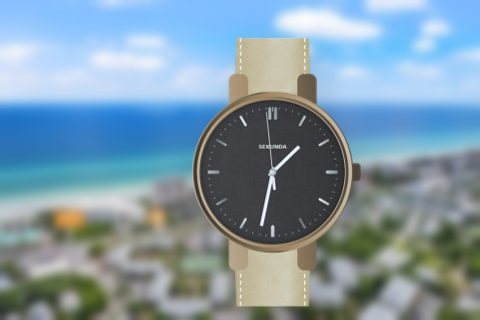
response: 1 h 31 min 59 s
